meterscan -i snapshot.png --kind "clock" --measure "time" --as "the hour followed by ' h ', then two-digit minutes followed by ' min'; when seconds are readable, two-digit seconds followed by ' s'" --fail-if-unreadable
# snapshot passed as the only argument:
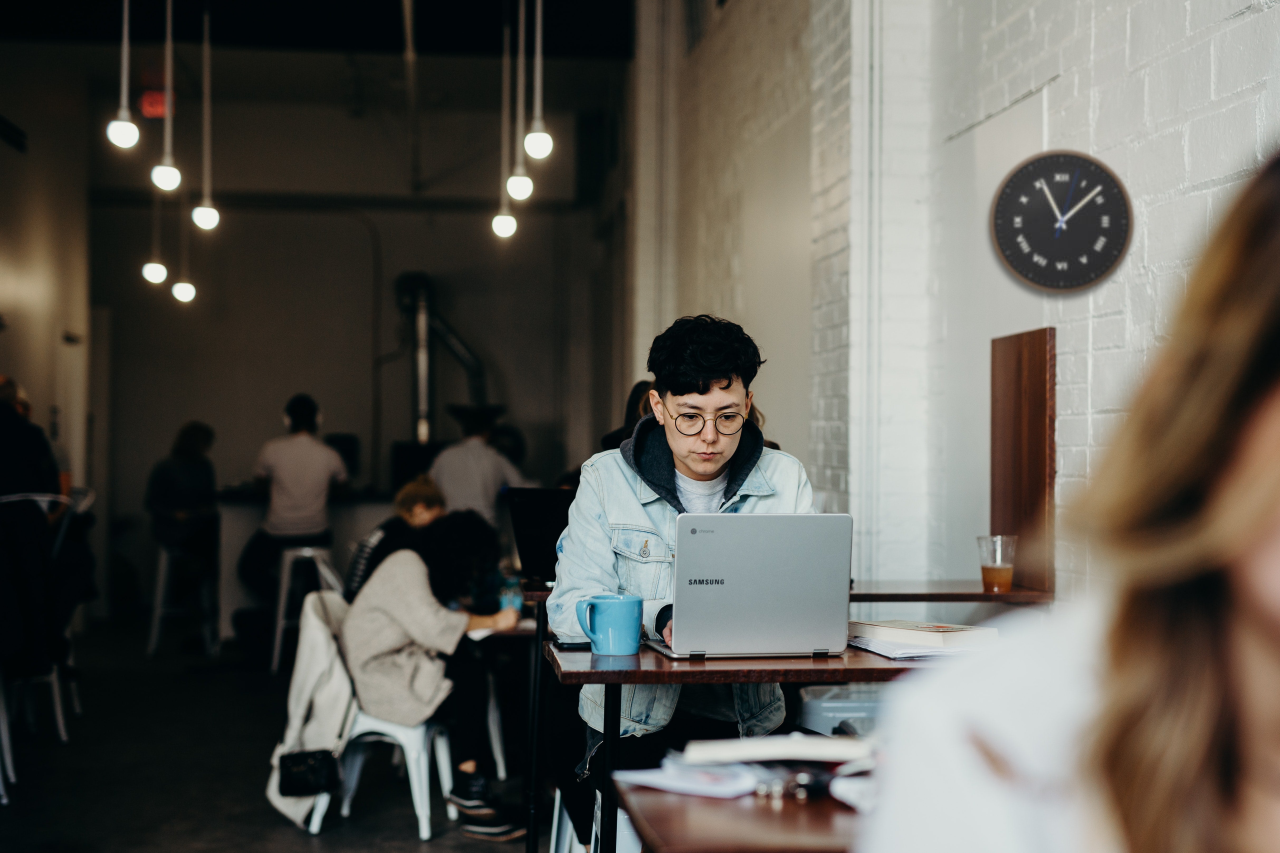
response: 11 h 08 min 03 s
